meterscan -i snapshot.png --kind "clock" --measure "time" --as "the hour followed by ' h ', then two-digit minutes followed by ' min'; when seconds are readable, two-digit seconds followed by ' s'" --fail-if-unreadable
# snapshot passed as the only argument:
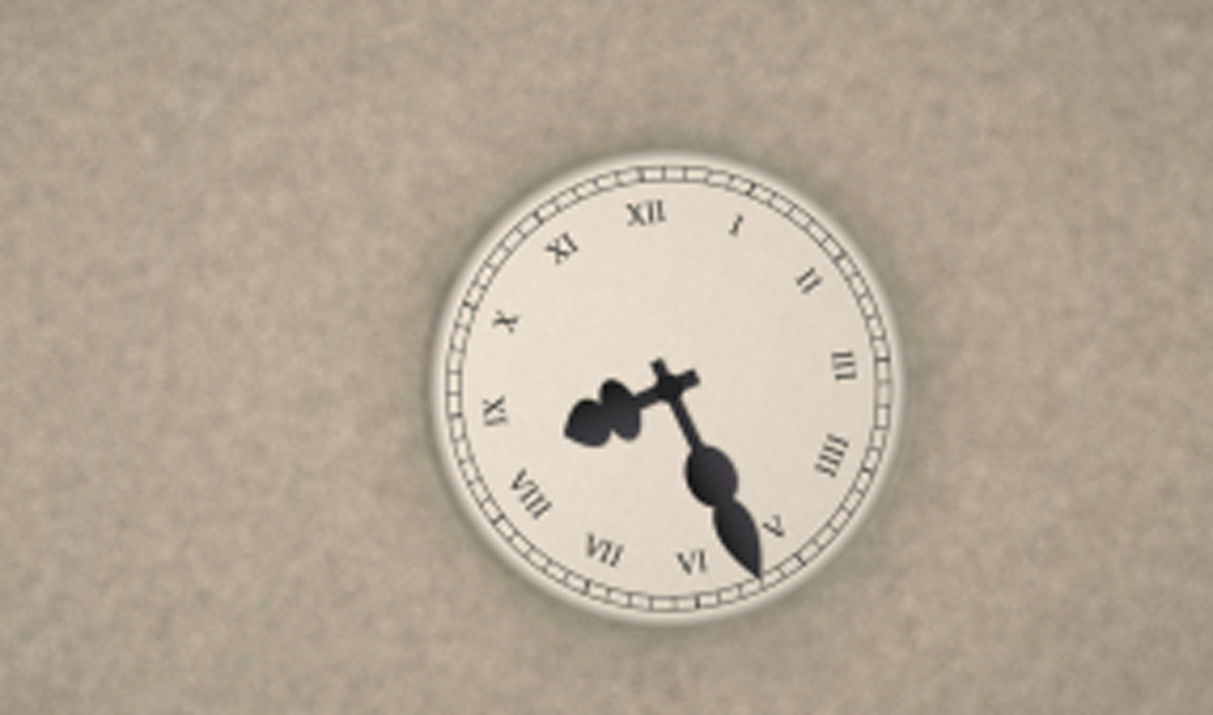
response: 8 h 27 min
